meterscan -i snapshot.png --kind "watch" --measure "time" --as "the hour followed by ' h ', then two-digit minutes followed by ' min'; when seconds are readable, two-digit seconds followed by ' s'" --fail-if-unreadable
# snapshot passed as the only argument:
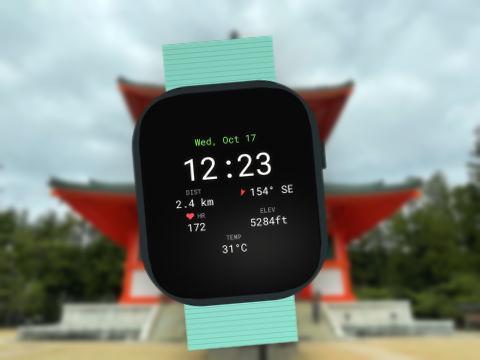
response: 12 h 23 min
